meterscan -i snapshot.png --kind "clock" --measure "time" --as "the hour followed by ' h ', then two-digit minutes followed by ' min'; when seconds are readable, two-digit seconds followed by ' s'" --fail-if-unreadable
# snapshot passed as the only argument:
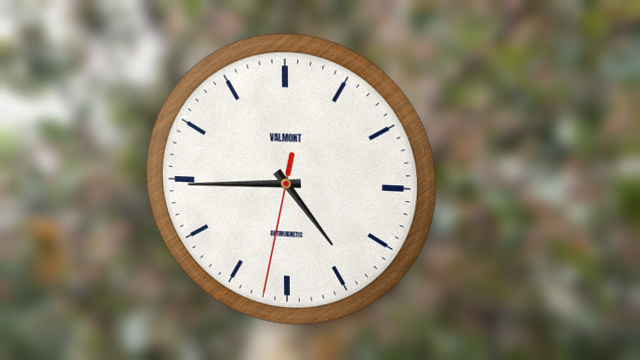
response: 4 h 44 min 32 s
